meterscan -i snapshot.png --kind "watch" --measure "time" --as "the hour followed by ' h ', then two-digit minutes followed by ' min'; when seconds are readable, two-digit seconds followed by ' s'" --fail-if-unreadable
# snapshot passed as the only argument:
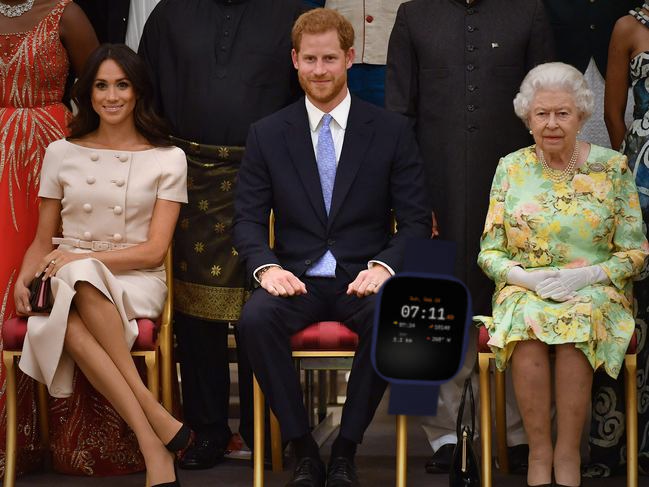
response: 7 h 11 min
